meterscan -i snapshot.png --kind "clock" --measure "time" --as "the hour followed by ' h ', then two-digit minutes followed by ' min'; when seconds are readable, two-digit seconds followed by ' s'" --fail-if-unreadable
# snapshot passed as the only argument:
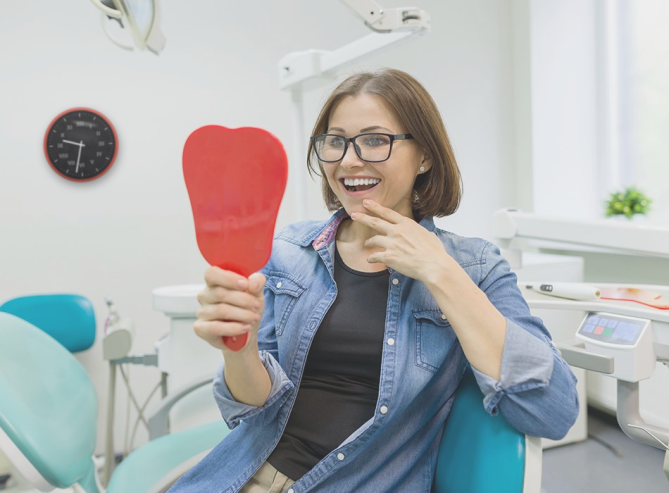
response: 9 h 32 min
